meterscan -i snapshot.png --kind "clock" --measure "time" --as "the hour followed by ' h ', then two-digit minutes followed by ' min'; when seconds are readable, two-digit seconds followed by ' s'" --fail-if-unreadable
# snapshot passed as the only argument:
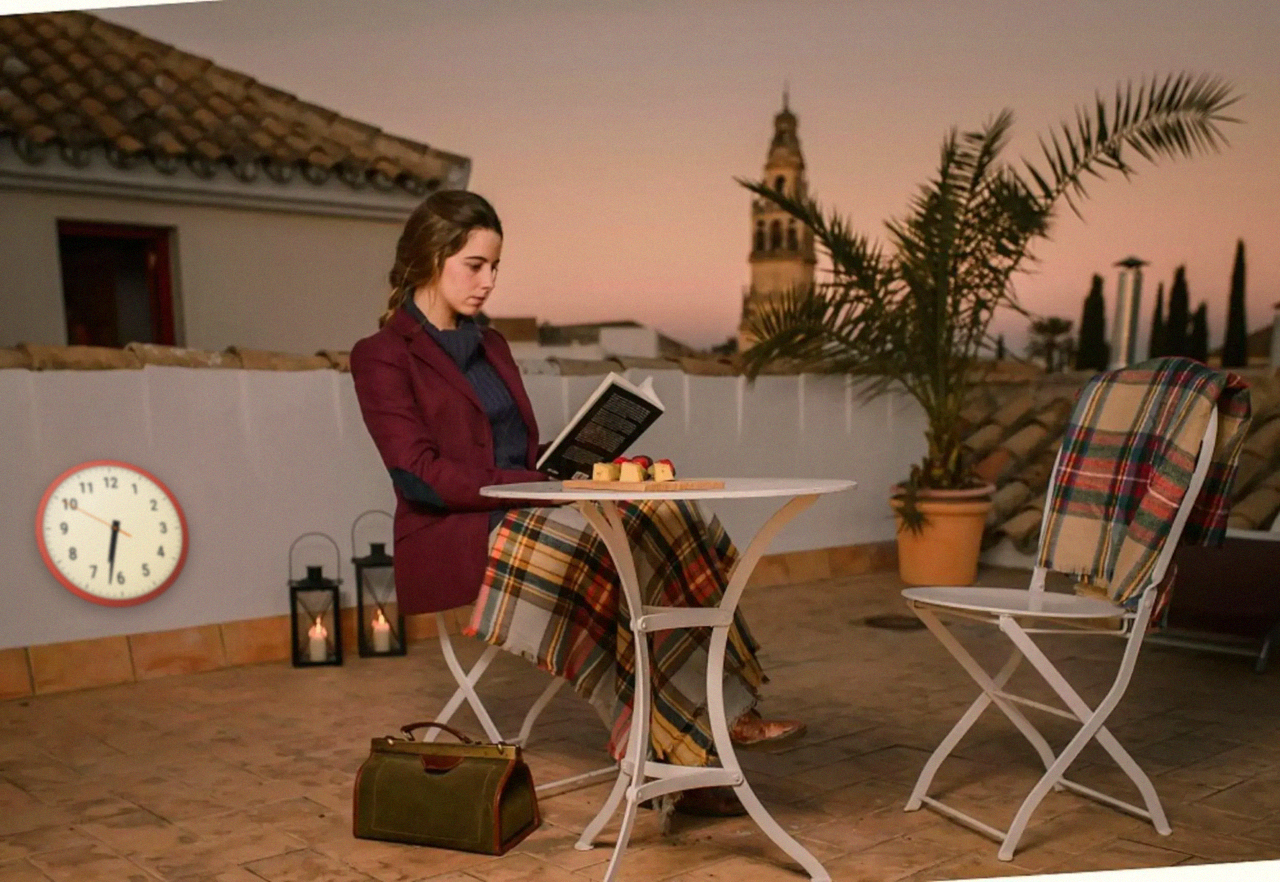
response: 6 h 31 min 50 s
